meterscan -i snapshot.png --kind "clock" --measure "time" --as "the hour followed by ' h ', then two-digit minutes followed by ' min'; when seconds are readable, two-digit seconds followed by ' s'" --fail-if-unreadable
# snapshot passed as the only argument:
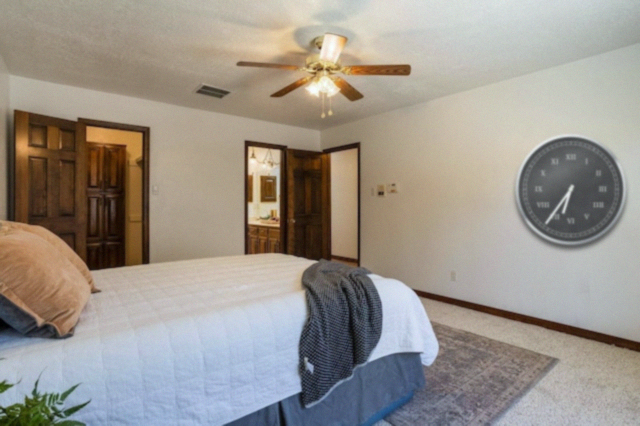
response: 6 h 36 min
